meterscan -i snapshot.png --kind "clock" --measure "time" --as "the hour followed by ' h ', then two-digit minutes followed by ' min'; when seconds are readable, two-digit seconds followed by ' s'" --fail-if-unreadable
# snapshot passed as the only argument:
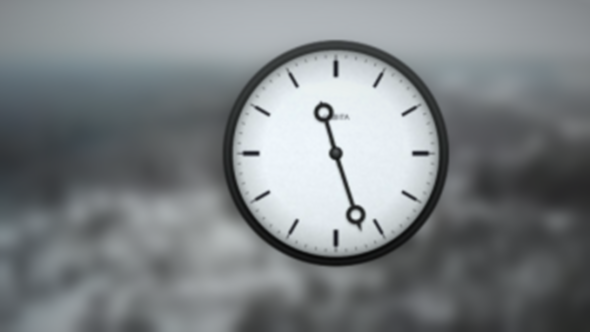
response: 11 h 27 min
